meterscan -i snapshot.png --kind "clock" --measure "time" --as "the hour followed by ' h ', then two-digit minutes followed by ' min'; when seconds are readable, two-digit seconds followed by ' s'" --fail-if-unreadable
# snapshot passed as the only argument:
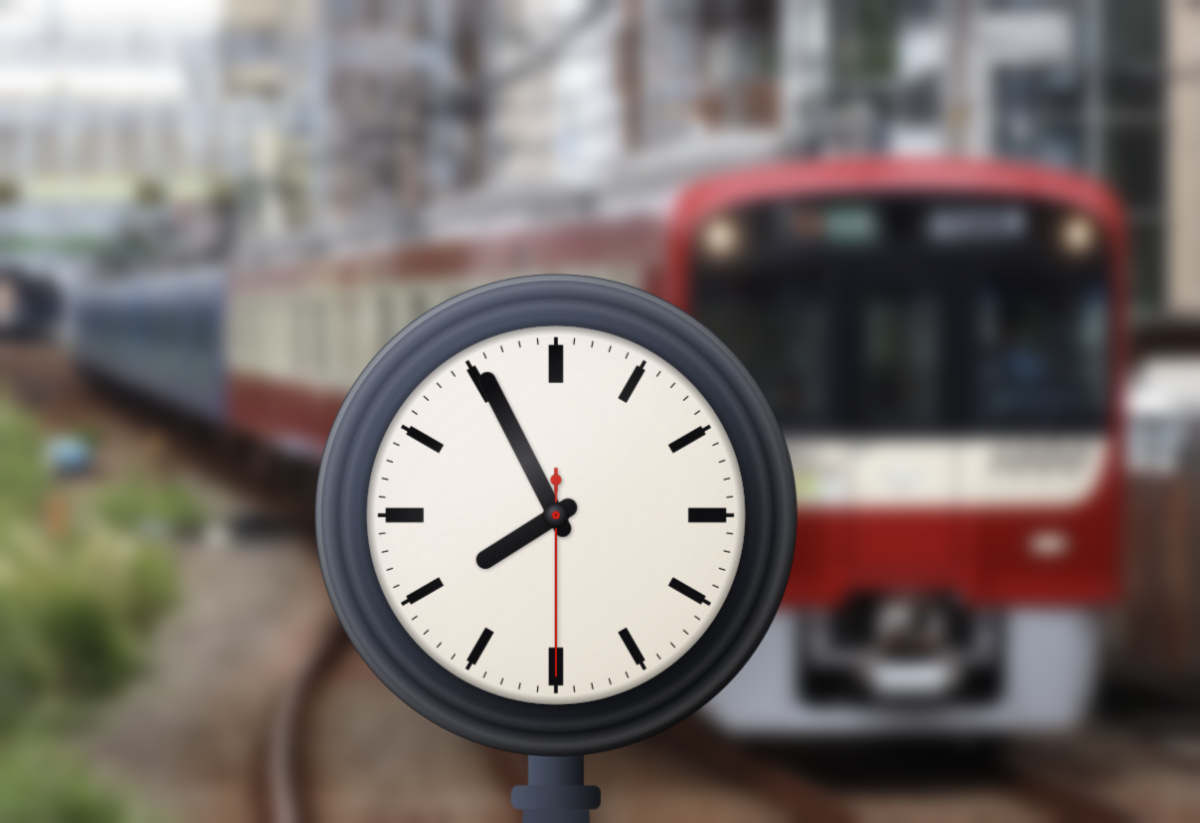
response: 7 h 55 min 30 s
